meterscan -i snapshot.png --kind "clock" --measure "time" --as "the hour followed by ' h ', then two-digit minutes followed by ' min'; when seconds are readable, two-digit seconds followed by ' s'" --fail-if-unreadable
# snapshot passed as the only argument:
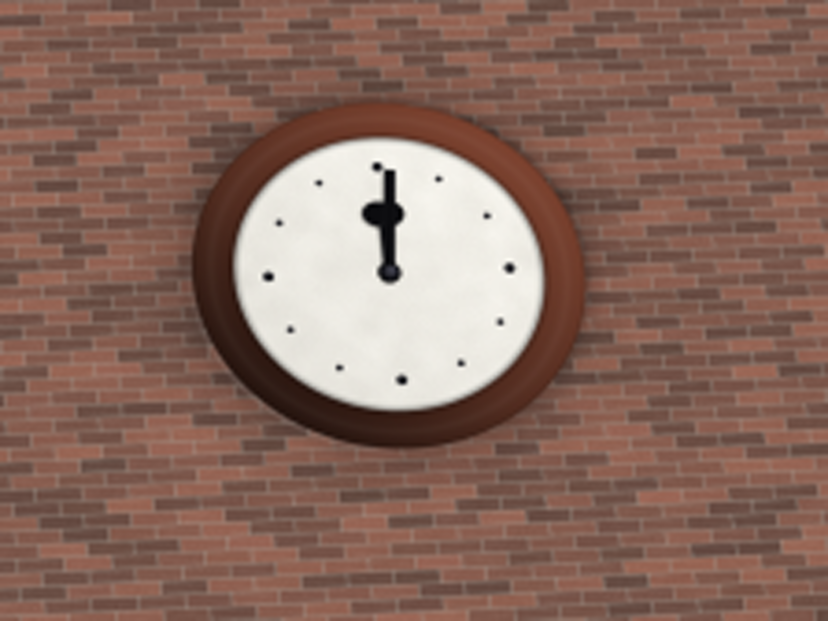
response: 12 h 01 min
